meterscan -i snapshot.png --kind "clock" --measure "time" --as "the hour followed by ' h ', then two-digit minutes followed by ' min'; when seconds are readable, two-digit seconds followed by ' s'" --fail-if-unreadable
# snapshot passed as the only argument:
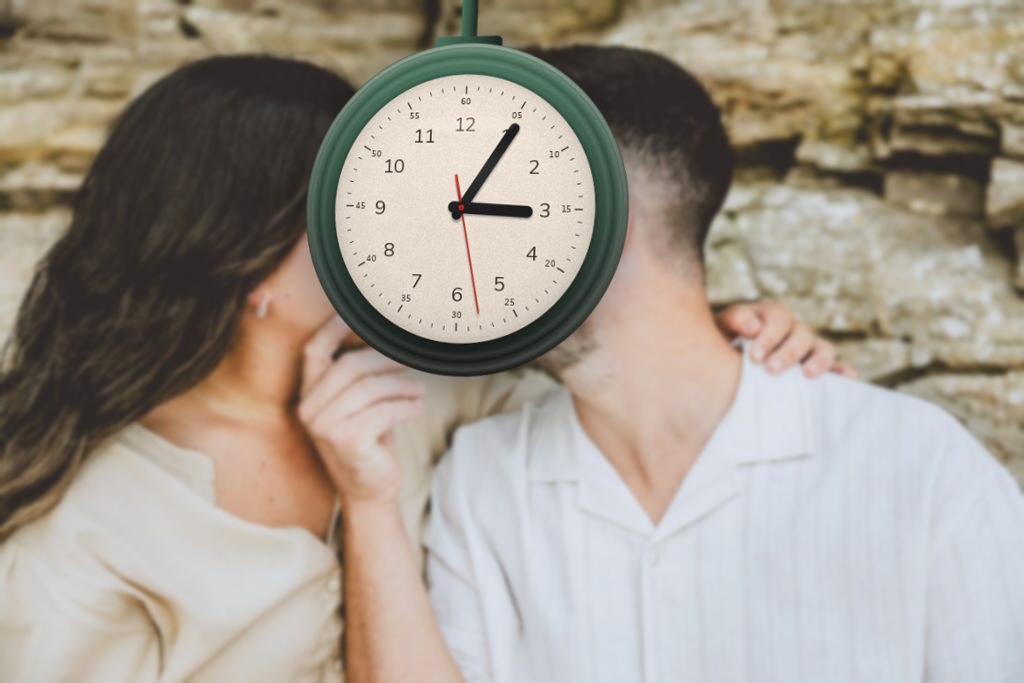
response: 3 h 05 min 28 s
